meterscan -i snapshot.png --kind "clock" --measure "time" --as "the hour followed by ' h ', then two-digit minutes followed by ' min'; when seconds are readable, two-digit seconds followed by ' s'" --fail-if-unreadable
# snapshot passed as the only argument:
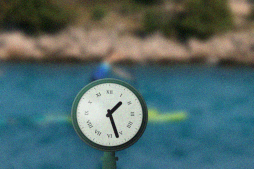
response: 1 h 27 min
